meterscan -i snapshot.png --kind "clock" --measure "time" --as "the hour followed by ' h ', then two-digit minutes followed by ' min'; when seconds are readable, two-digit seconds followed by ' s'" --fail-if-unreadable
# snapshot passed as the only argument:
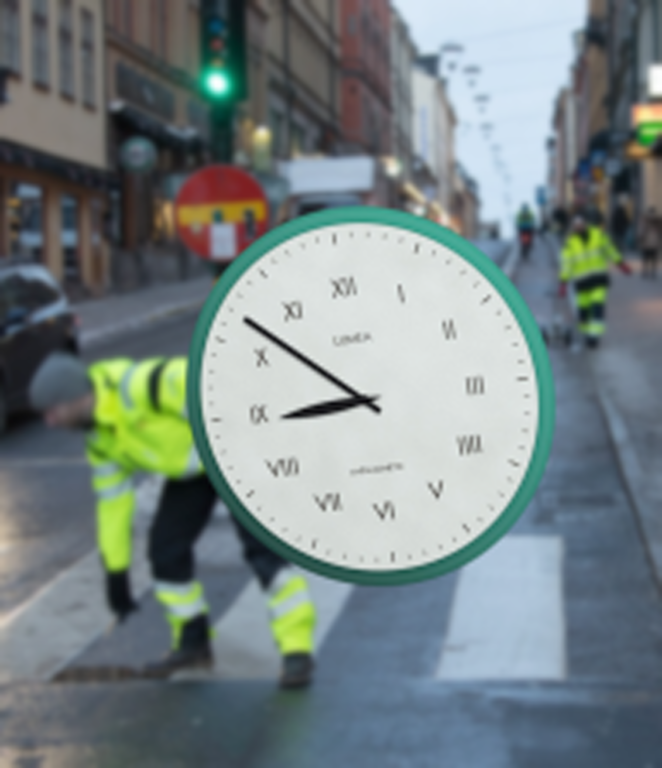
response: 8 h 52 min
